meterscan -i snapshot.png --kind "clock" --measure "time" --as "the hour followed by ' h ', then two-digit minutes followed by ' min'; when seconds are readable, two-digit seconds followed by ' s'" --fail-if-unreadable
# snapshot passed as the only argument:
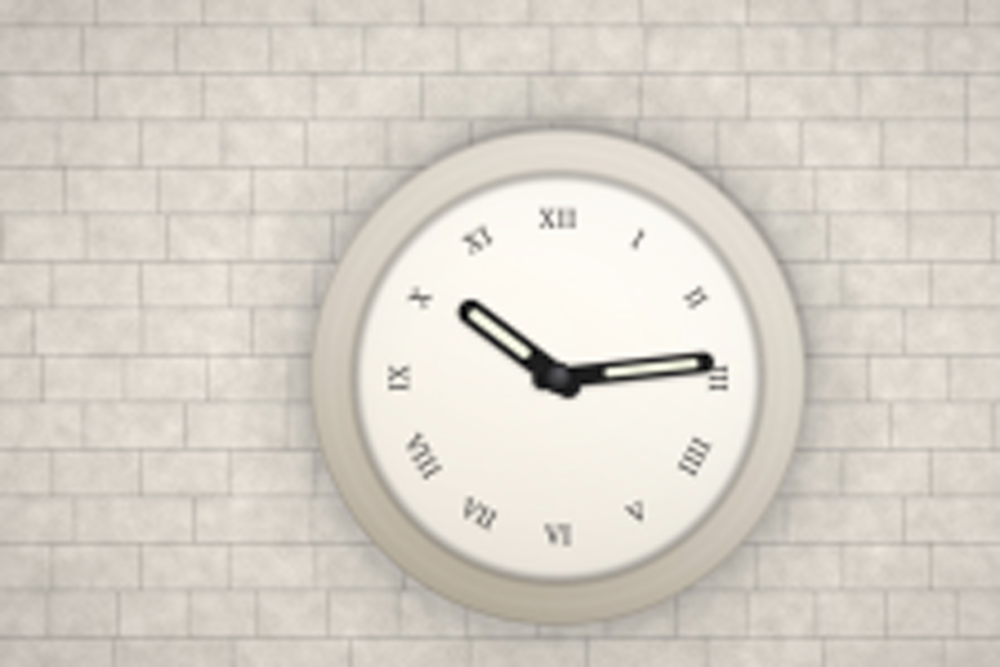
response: 10 h 14 min
